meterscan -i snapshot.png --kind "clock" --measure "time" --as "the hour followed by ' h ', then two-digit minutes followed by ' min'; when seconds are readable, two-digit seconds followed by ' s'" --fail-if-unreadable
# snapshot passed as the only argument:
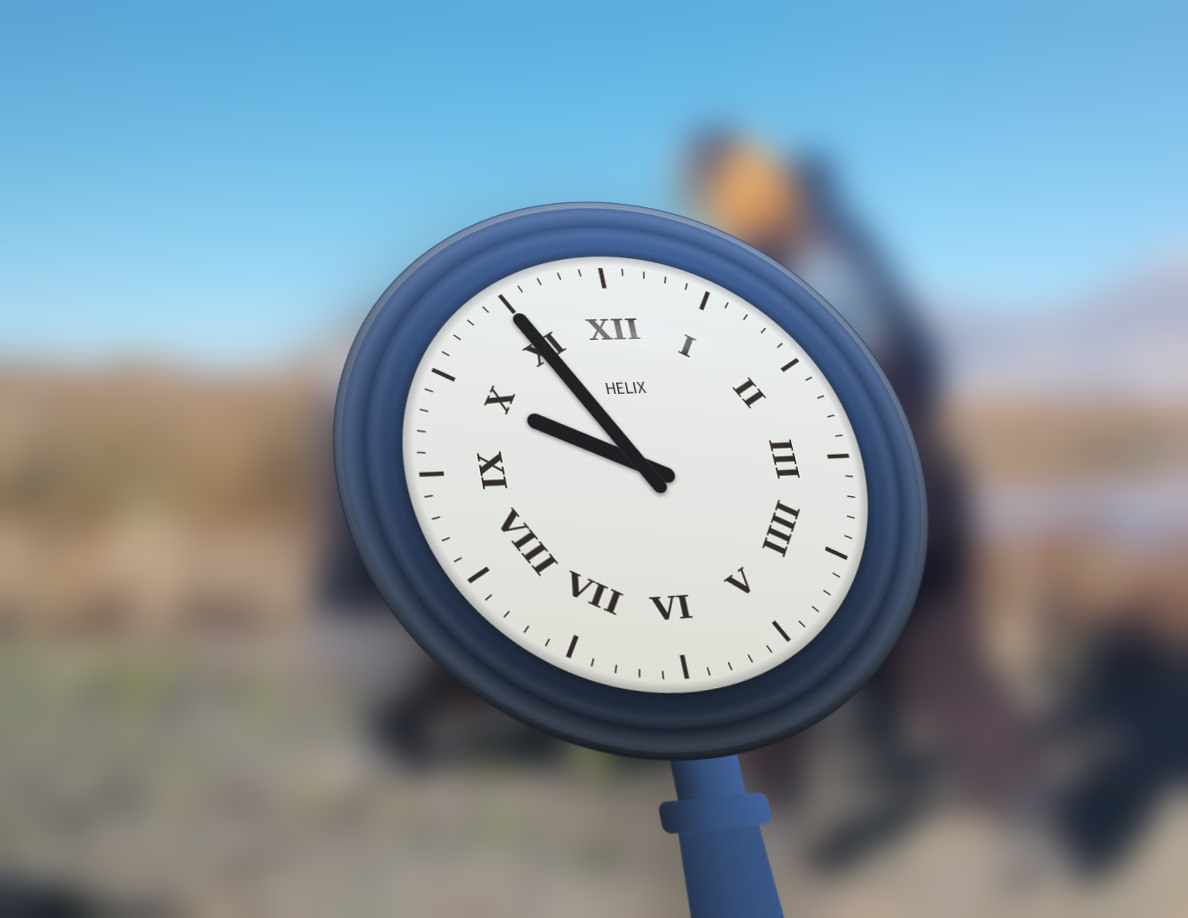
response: 9 h 55 min
